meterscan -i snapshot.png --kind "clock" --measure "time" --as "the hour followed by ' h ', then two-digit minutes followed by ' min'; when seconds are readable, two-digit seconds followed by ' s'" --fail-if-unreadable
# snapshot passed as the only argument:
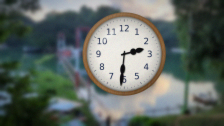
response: 2 h 31 min
